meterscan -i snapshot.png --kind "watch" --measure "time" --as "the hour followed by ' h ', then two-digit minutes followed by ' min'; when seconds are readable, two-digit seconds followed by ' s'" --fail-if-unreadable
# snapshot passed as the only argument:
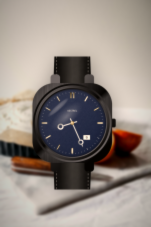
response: 8 h 26 min
